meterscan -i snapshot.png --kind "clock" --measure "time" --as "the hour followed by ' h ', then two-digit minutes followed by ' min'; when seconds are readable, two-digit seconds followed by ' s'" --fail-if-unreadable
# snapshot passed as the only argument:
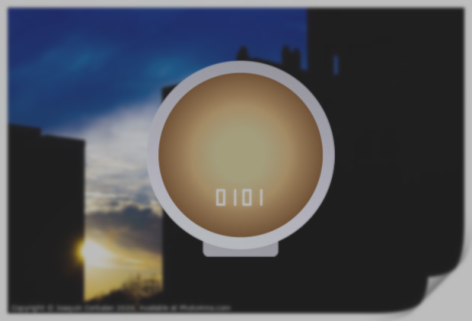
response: 1 h 01 min
